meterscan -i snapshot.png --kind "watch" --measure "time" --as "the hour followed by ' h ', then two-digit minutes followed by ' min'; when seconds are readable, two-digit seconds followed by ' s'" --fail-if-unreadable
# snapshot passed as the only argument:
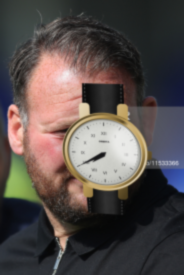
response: 7 h 40 min
